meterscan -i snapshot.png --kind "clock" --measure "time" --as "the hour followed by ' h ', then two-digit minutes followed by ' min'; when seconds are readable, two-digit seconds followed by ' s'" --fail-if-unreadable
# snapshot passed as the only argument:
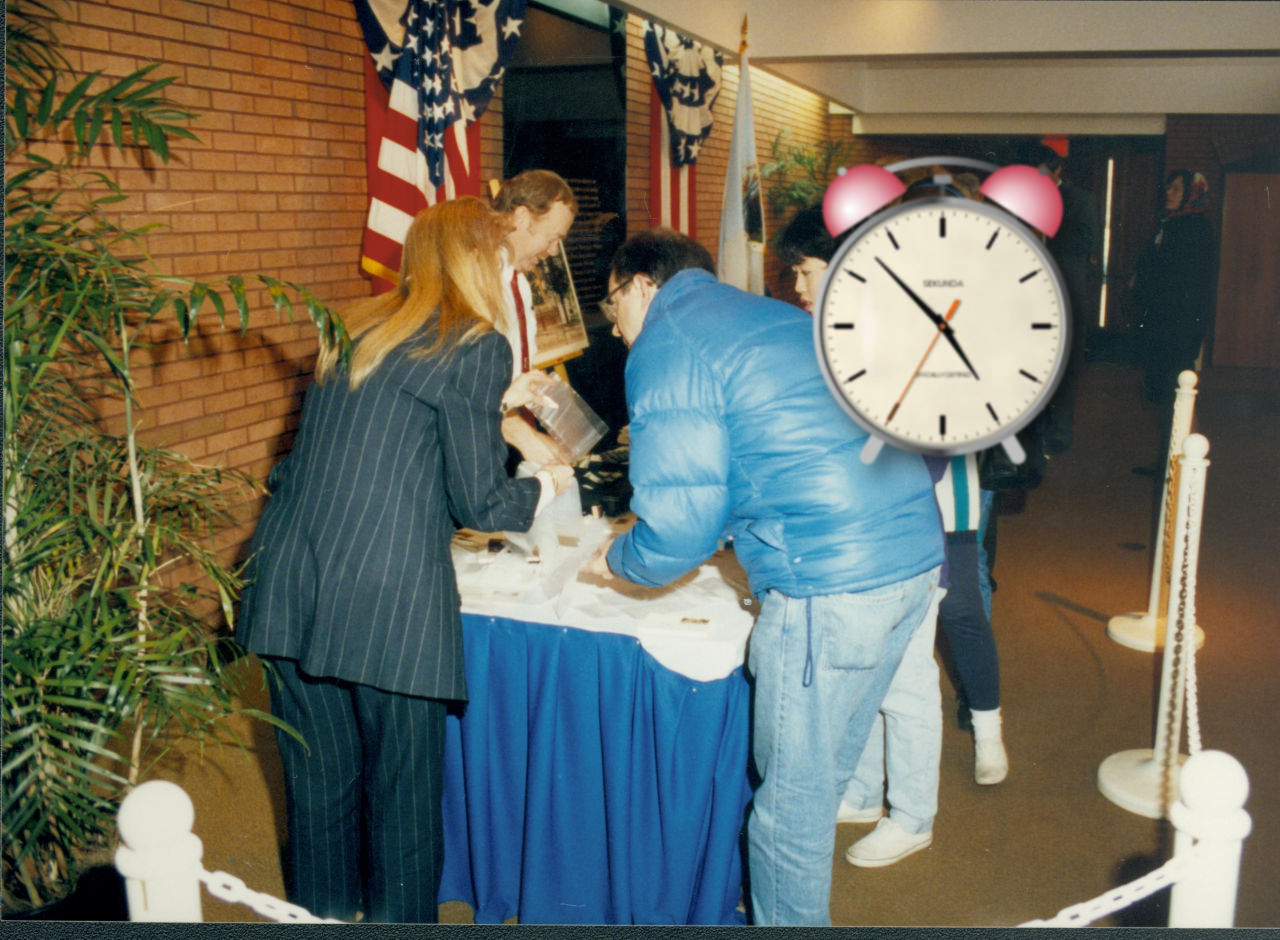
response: 4 h 52 min 35 s
